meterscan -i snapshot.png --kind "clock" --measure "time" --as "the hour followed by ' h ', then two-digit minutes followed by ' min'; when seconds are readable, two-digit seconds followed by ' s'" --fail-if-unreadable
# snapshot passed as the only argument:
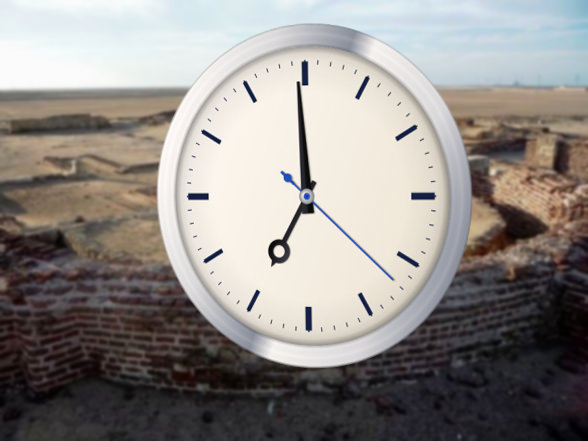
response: 6 h 59 min 22 s
